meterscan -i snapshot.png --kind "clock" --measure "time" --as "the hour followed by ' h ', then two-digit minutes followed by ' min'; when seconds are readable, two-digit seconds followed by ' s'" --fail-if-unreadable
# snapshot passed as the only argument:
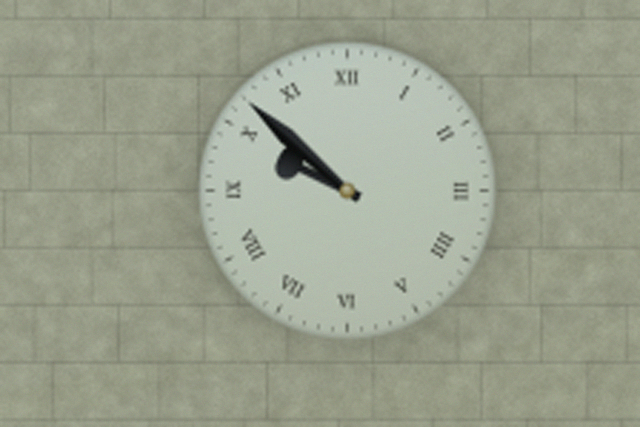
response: 9 h 52 min
